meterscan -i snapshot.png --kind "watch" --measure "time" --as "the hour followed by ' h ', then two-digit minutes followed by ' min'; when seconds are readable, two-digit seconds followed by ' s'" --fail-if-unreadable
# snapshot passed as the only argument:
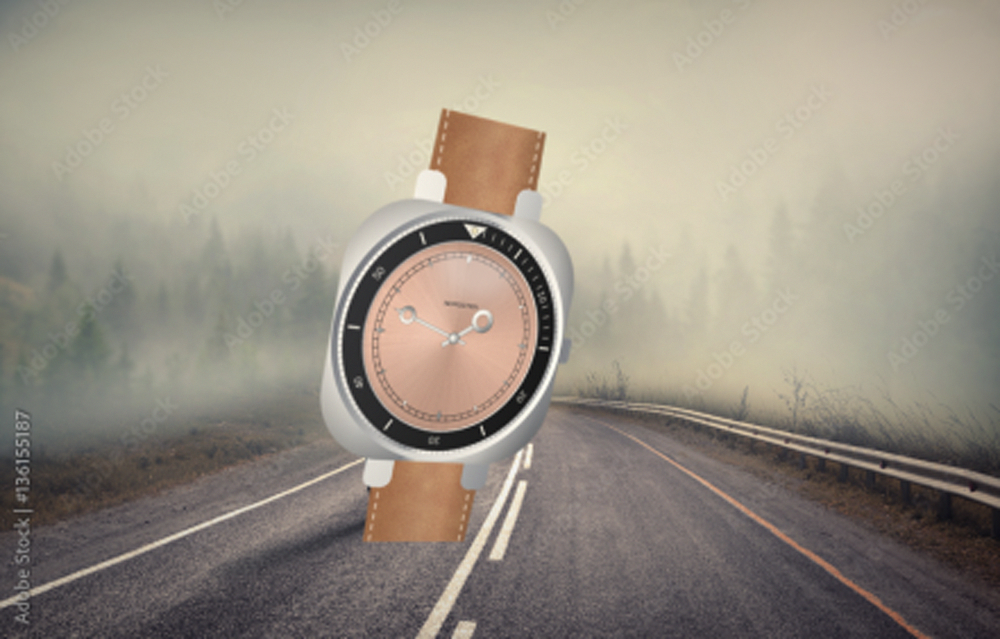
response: 1 h 48 min
